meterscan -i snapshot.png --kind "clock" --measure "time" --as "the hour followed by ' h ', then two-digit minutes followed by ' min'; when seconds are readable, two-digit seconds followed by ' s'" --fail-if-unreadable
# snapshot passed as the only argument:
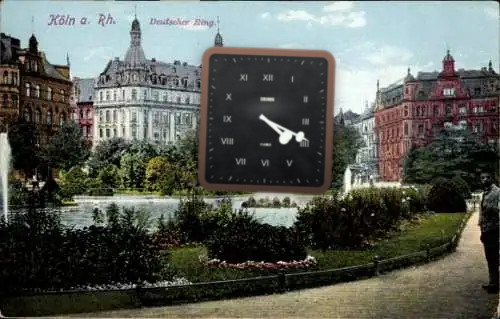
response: 4 h 19 min
